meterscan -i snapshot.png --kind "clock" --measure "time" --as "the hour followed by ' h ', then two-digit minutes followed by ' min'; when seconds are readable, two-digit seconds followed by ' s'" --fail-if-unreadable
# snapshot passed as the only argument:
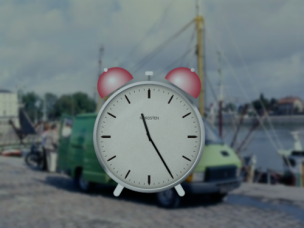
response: 11 h 25 min
